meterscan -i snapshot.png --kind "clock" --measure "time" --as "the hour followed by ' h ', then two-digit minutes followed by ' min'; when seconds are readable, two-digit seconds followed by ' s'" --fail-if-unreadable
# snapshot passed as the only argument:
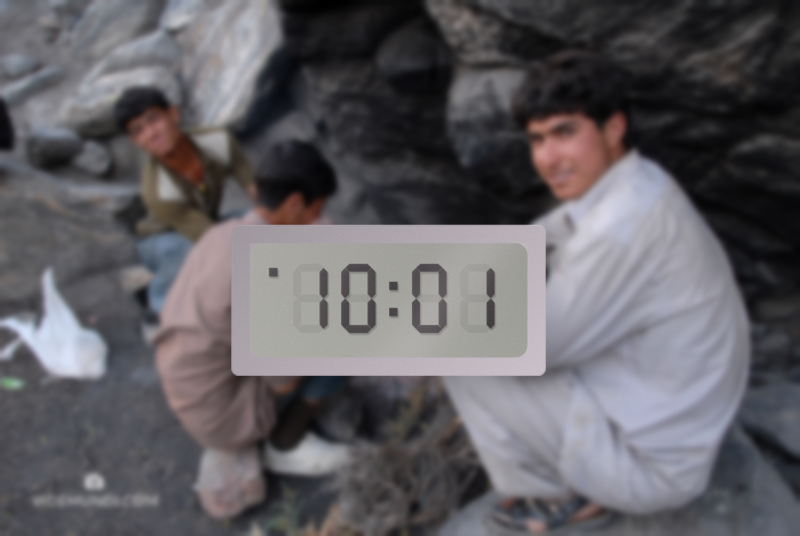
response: 10 h 01 min
